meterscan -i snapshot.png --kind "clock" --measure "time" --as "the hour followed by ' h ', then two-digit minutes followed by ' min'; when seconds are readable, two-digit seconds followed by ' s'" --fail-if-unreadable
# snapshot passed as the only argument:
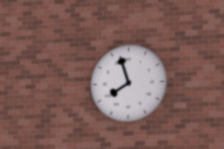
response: 7 h 57 min
